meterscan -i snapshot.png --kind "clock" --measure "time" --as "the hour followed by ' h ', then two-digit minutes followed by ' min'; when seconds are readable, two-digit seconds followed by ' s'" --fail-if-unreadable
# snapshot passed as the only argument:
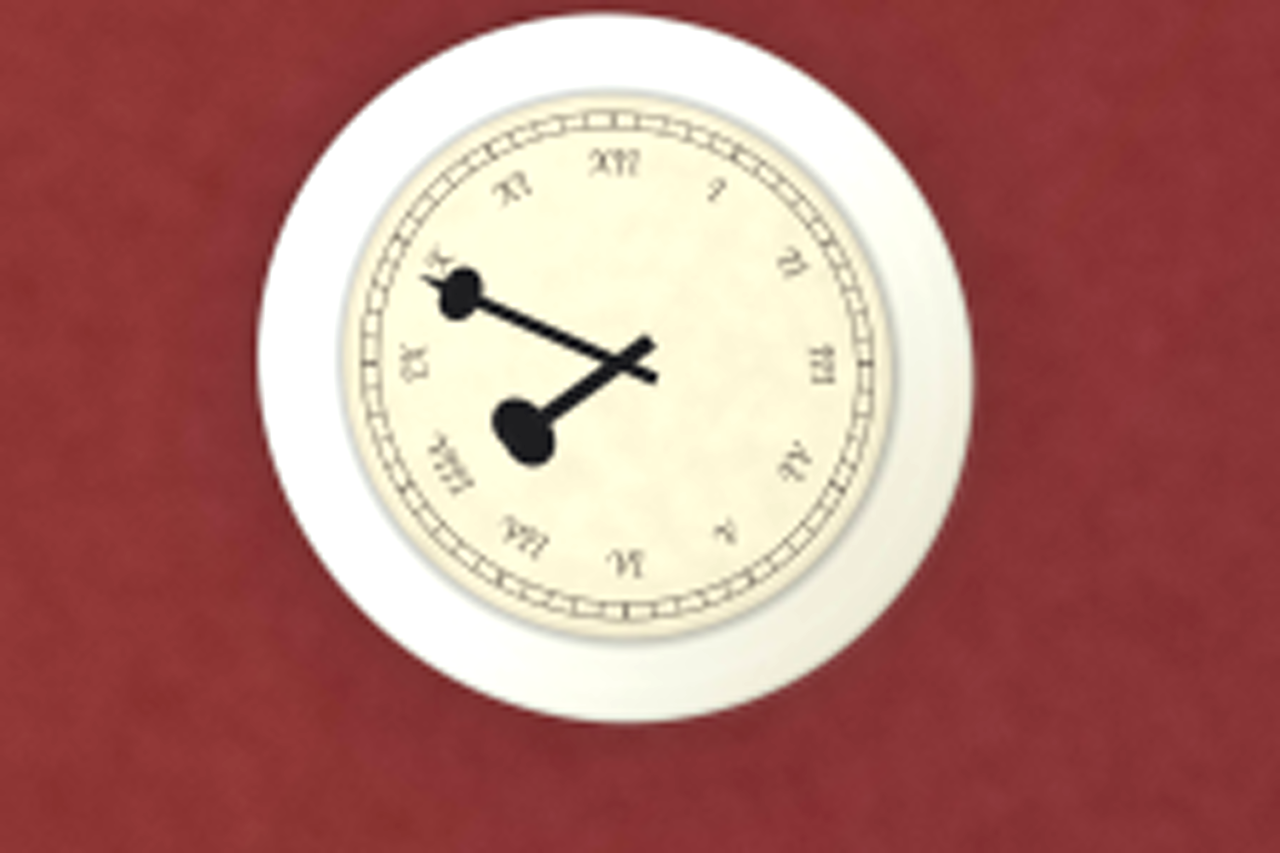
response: 7 h 49 min
